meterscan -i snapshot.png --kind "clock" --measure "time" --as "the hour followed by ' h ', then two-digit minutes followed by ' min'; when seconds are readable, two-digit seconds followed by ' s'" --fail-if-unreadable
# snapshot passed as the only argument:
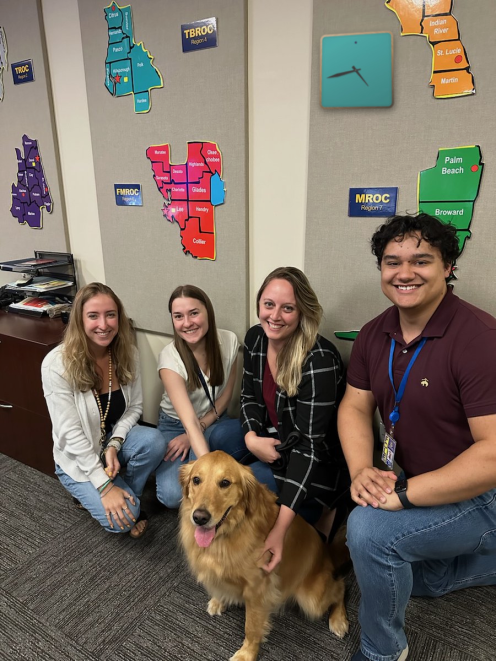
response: 4 h 43 min
